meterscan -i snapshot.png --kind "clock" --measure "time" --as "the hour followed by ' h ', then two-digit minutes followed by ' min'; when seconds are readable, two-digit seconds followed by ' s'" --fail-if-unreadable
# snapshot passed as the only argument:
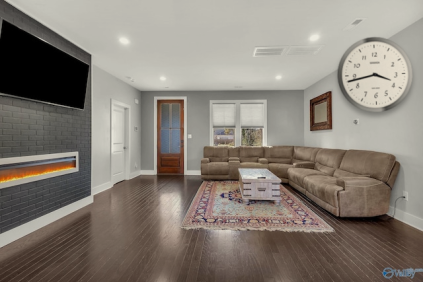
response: 3 h 43 min
